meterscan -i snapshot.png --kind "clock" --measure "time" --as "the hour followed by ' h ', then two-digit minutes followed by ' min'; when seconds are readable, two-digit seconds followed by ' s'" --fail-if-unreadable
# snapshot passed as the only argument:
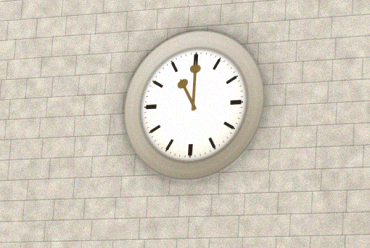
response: 11 h 00 min
